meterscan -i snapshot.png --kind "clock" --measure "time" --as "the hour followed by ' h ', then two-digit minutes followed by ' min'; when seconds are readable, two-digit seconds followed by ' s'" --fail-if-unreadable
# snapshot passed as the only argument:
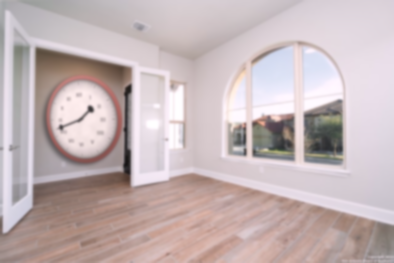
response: 1 h 42 min
